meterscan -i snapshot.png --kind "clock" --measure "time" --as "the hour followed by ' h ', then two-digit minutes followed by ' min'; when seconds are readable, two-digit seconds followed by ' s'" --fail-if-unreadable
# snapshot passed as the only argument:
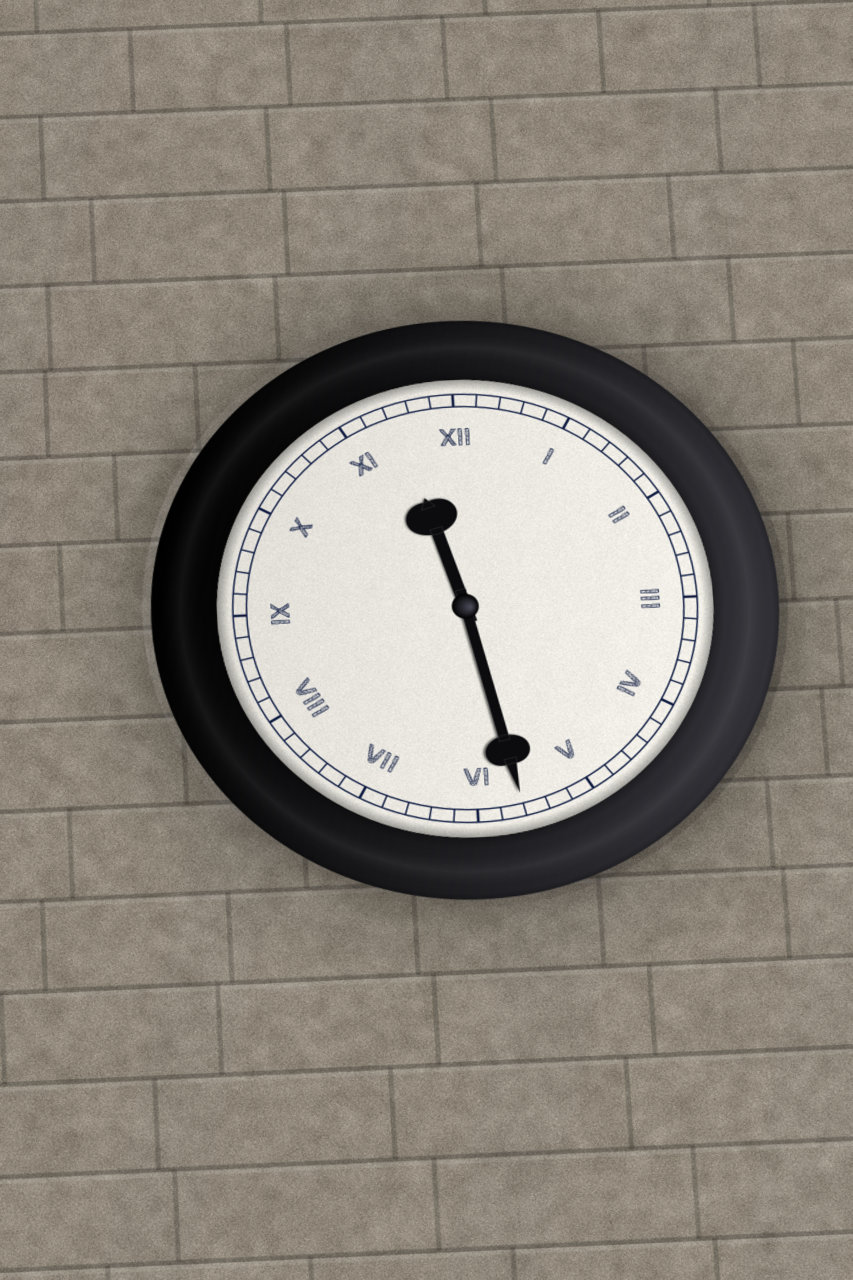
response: 11 h 28 min
